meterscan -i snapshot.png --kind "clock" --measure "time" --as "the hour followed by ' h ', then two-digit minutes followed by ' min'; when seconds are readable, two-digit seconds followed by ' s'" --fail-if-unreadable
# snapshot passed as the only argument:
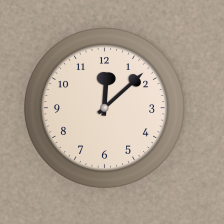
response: 12 h 08 min
